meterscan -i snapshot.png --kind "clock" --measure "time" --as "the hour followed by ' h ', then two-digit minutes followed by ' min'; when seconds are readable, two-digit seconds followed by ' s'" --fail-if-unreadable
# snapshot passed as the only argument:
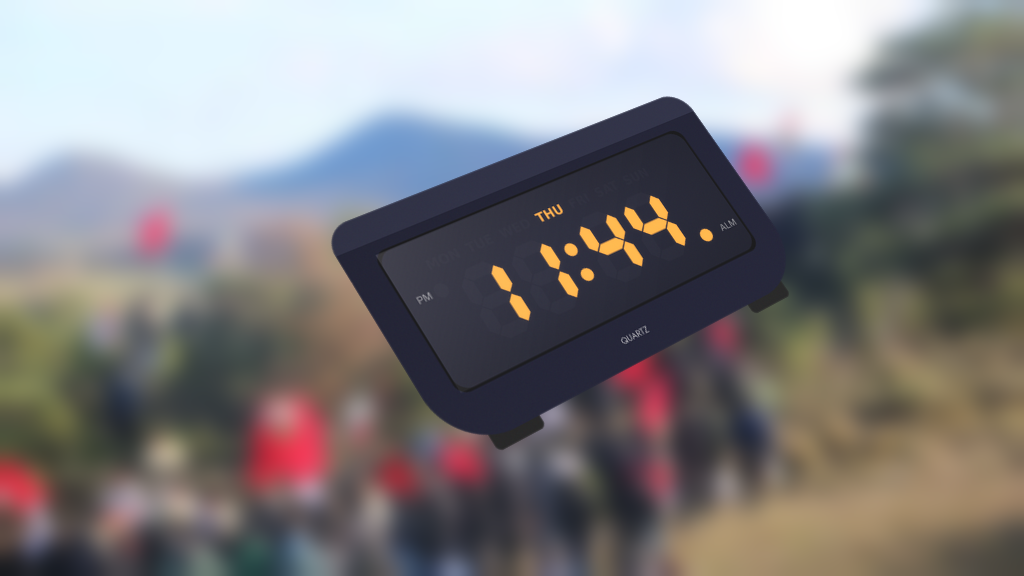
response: 11 h 44 min
